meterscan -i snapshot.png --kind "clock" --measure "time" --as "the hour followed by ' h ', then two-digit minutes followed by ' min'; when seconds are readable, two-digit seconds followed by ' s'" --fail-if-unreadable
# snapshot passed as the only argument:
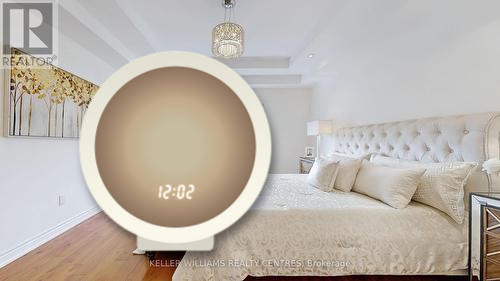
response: 12 h 02 min
